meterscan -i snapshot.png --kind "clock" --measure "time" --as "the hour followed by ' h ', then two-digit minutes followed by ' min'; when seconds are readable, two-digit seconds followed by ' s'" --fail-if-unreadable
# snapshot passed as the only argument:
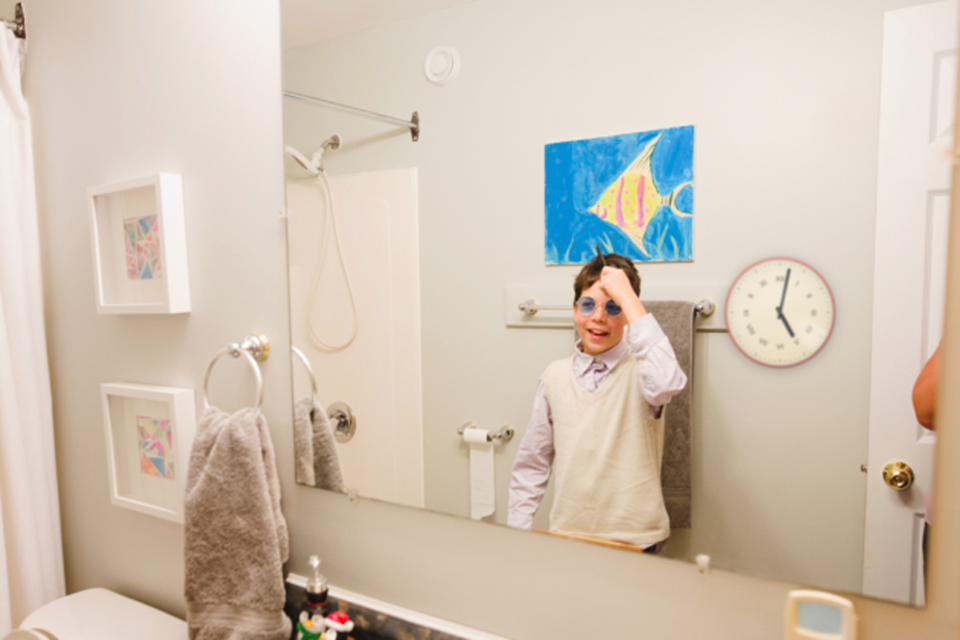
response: 5 h 02 min
